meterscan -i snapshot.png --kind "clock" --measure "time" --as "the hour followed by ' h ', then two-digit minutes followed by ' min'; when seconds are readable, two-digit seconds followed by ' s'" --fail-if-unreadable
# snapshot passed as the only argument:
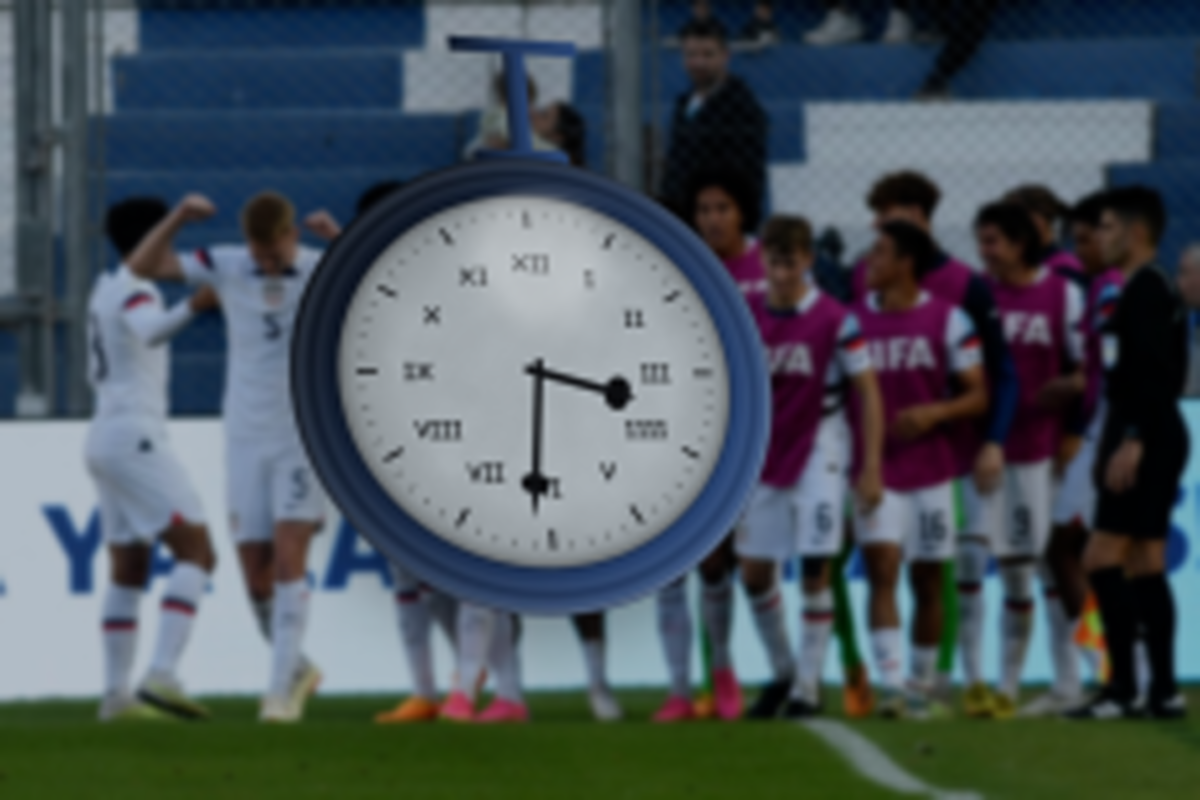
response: 3 h 31 min
